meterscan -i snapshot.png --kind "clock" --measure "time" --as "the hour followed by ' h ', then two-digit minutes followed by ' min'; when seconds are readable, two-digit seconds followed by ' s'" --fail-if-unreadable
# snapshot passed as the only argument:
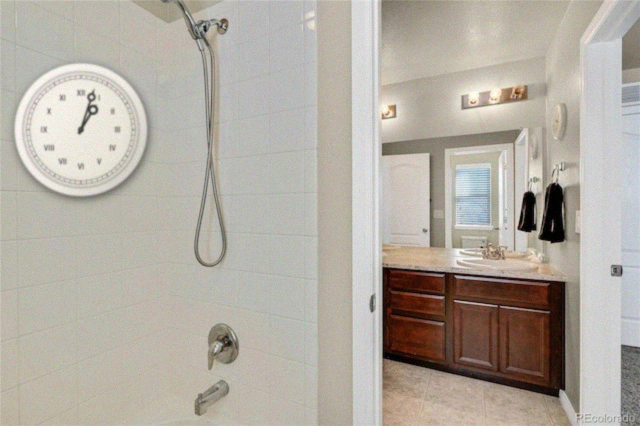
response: 1 h 03 min
